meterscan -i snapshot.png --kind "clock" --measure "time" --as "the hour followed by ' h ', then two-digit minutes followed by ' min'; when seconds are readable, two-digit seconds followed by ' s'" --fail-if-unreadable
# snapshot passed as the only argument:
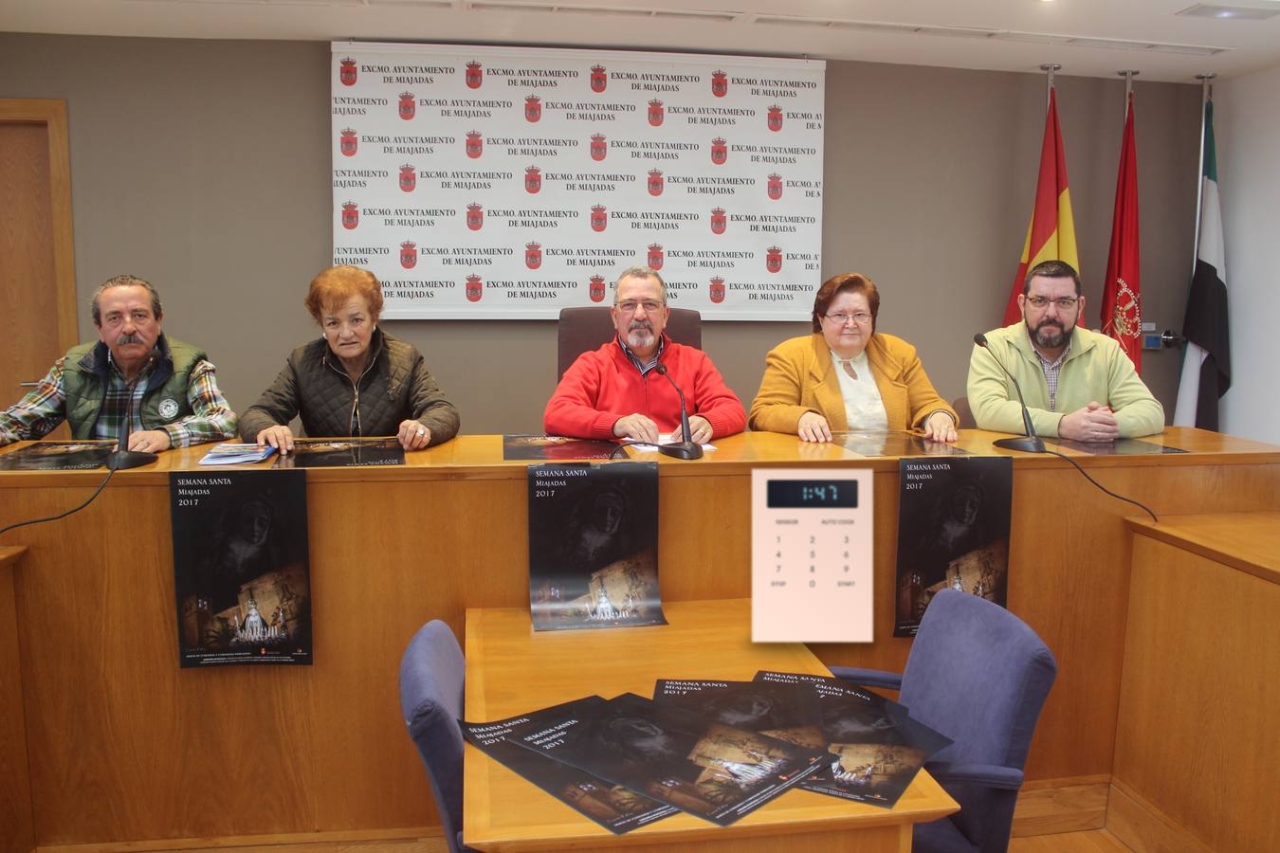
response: 1 h 47 min
